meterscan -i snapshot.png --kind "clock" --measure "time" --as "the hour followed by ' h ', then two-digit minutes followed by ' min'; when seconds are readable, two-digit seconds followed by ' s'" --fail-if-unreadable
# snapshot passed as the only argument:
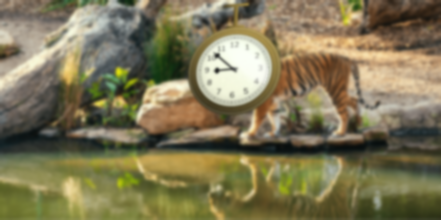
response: 8 h 52 min
